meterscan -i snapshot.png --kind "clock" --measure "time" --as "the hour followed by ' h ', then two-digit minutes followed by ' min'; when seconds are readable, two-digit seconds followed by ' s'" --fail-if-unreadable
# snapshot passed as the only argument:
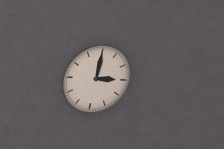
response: 3 h 00 min
